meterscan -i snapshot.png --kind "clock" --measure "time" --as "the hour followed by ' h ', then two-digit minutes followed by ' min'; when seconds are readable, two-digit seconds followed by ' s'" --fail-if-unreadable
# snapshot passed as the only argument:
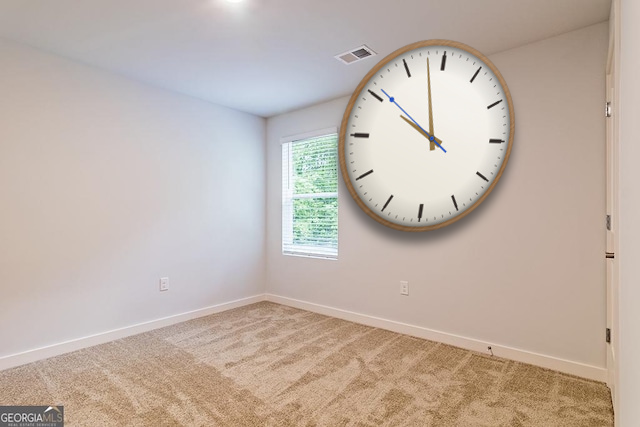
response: 9 h 57 min 51 s
